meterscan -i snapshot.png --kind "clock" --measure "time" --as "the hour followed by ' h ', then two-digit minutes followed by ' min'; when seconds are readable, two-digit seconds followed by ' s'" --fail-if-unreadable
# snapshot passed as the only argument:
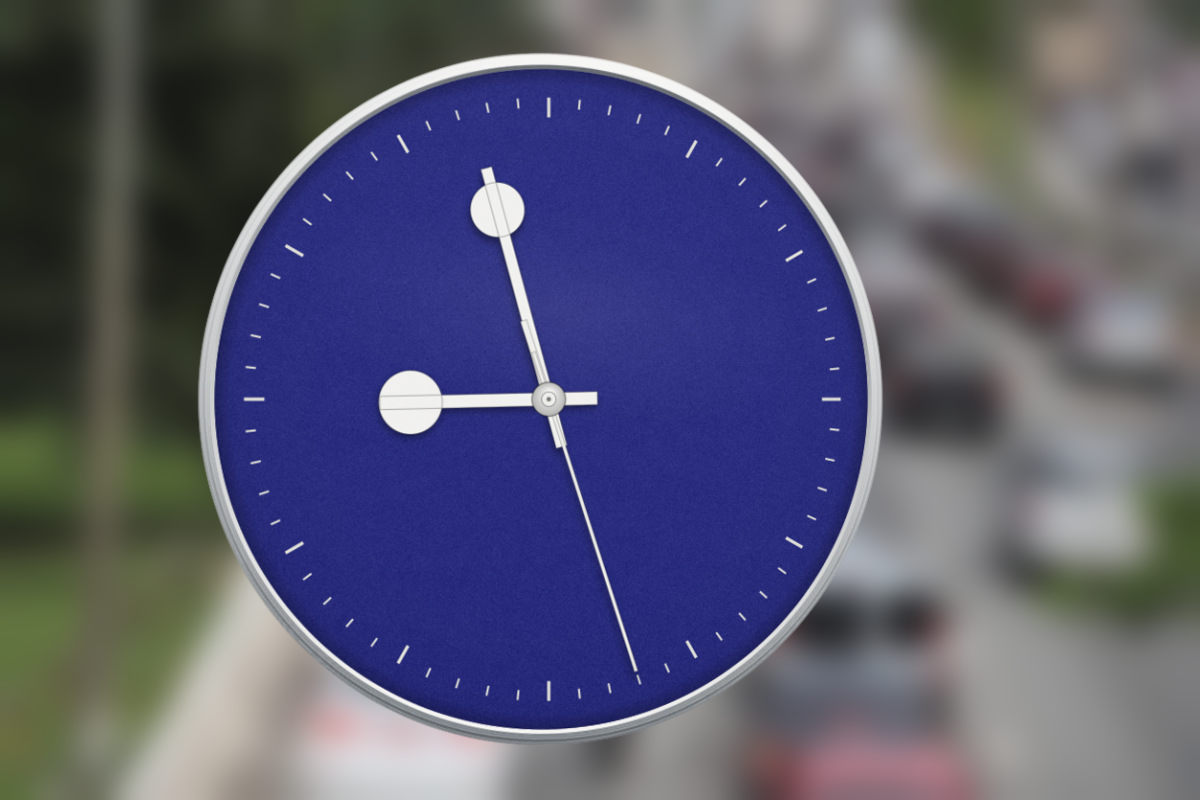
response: 8 h 57 min 27 s
